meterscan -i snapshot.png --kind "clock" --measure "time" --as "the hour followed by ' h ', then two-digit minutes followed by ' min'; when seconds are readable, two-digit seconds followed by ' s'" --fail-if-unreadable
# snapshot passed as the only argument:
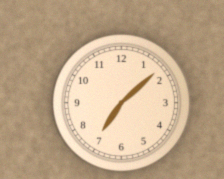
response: 7 h 08 min
